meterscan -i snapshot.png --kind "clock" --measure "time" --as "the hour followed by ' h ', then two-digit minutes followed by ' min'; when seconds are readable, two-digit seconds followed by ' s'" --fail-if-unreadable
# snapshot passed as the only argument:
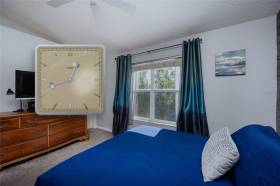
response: 12 h 42 min
